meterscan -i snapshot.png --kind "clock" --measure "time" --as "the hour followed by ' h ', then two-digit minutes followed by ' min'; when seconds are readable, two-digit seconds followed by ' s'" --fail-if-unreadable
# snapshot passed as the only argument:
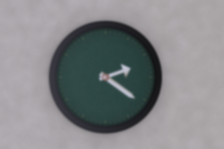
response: 2 h 21 min
